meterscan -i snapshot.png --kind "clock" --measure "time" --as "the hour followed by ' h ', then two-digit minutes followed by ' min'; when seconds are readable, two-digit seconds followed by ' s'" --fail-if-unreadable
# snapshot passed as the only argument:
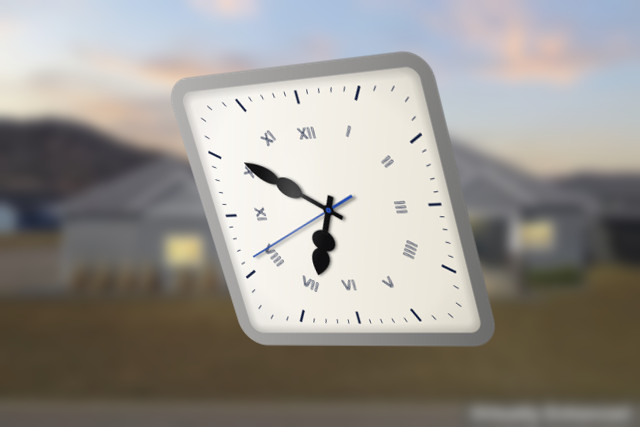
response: 6 h 50 min 41 s
